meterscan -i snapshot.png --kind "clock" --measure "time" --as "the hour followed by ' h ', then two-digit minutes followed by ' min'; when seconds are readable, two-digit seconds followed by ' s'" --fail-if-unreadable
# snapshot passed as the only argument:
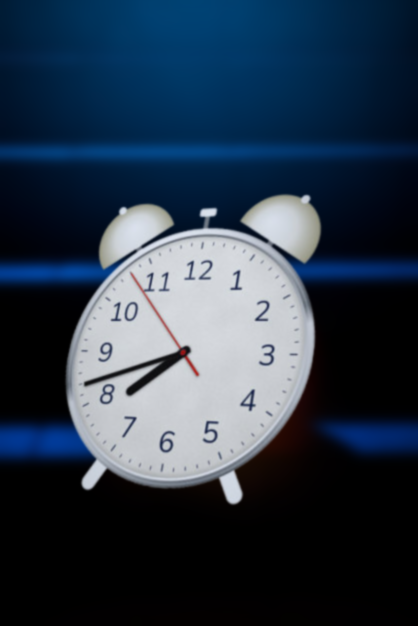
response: 7 h 41 min 53 s
